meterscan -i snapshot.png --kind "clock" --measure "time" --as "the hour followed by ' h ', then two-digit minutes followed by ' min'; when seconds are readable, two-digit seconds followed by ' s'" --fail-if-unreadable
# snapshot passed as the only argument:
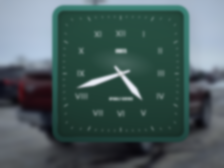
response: 4 h 42 min
